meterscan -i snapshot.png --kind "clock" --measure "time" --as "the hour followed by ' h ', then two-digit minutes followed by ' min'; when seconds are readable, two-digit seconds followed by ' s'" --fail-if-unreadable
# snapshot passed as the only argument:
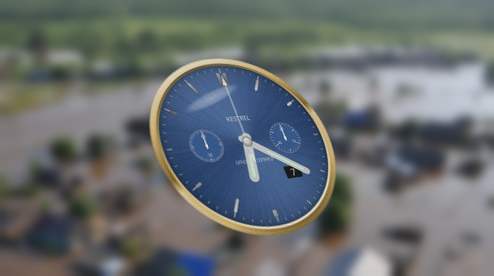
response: 6 h 21 min
